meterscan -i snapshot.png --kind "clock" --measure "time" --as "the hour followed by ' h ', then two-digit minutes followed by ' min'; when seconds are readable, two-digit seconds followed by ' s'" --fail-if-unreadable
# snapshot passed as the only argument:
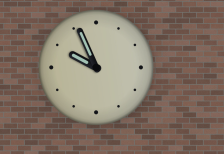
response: 9 h 56 min
